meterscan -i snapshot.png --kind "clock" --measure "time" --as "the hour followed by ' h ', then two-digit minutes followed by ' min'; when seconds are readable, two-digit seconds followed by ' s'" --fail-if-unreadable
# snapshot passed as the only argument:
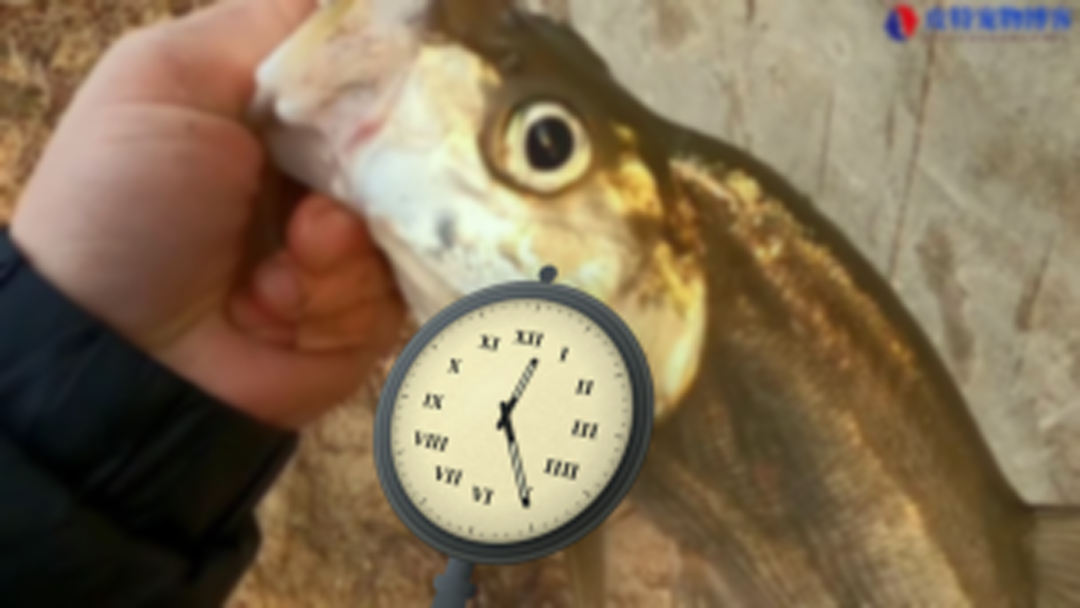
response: 12 h 25 min
